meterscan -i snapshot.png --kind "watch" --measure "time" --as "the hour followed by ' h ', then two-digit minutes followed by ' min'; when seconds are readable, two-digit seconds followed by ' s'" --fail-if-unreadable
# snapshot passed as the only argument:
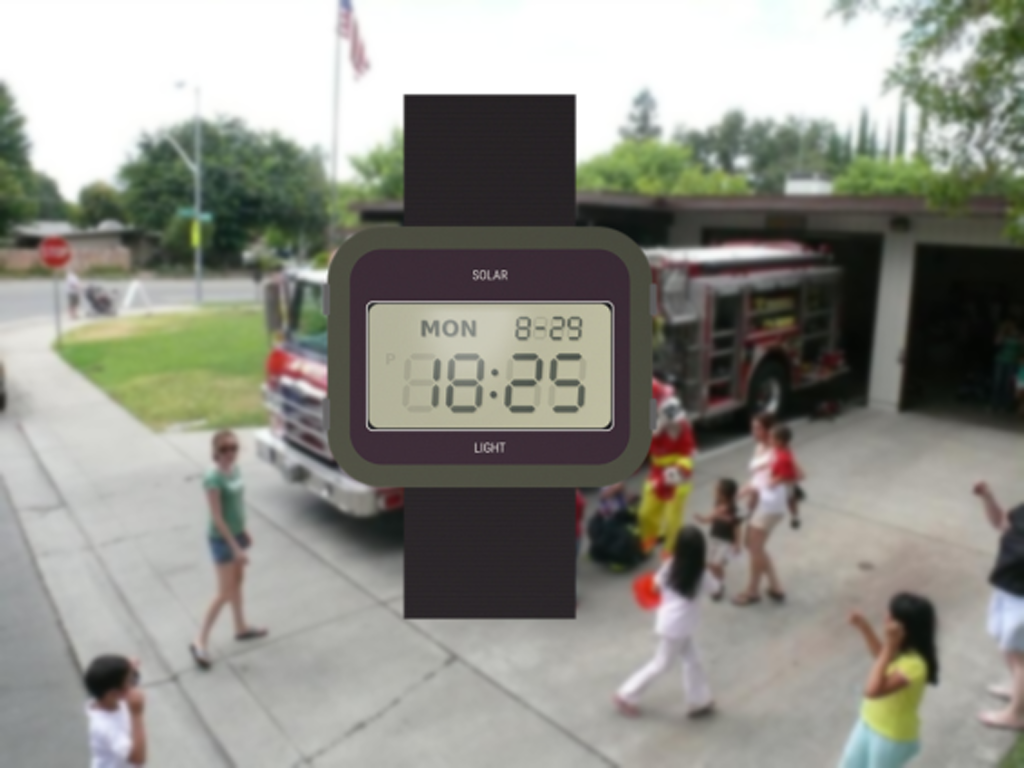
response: 18 h 25 min
